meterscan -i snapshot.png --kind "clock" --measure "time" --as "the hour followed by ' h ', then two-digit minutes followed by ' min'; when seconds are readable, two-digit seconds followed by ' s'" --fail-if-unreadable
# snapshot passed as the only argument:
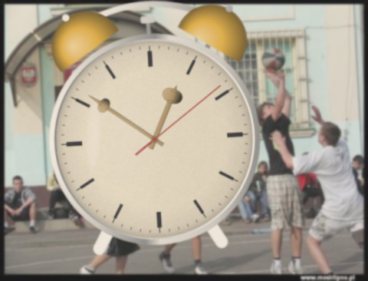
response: 12 h 51 min 09 s
